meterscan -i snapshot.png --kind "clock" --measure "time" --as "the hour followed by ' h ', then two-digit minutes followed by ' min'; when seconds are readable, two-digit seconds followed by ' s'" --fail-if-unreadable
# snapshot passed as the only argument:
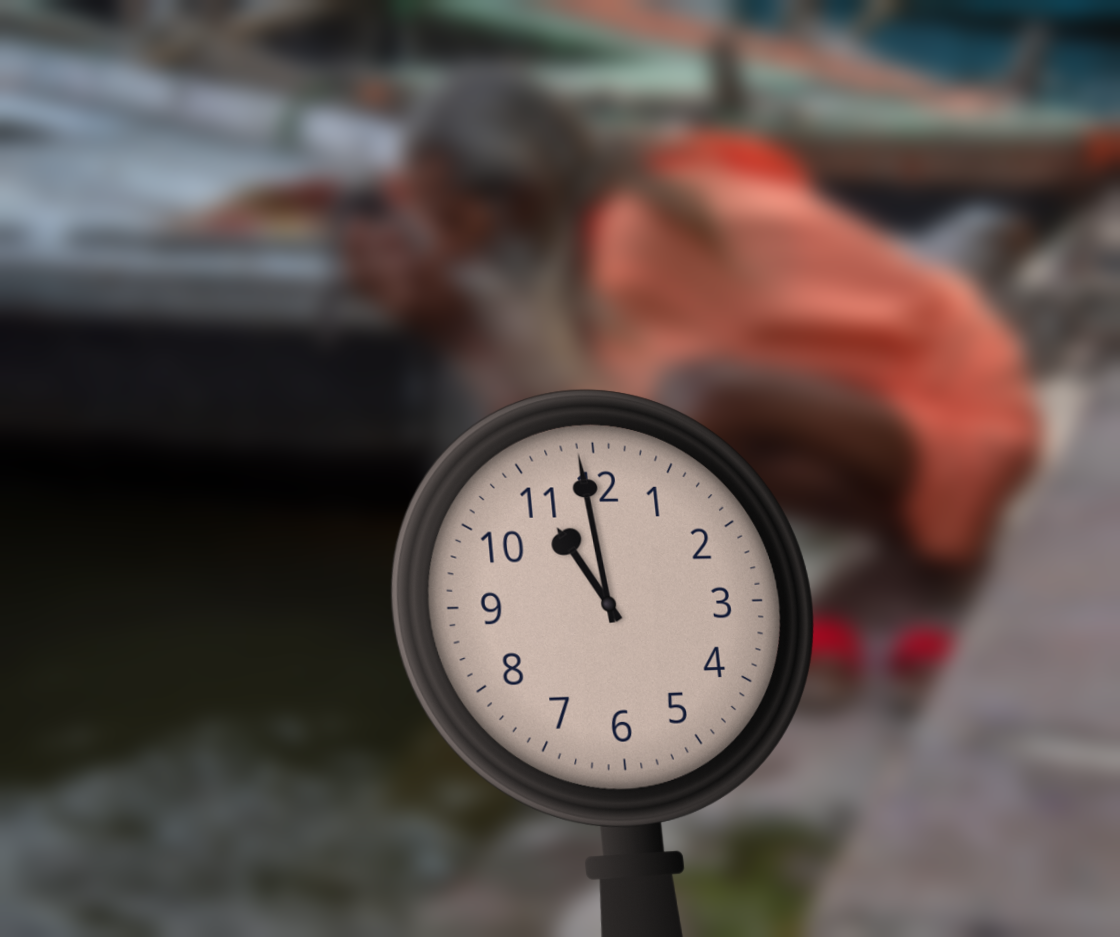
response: 10 h 59 min
